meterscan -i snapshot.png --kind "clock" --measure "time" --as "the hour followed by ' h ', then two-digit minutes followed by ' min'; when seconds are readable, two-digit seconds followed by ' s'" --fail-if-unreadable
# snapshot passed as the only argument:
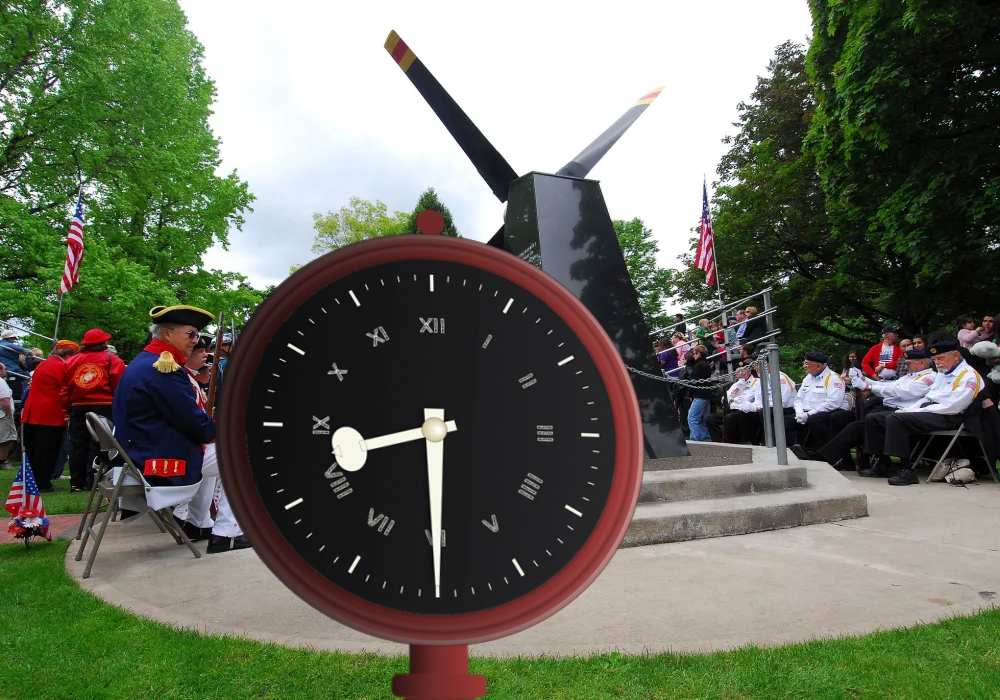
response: 8 h 30 min
